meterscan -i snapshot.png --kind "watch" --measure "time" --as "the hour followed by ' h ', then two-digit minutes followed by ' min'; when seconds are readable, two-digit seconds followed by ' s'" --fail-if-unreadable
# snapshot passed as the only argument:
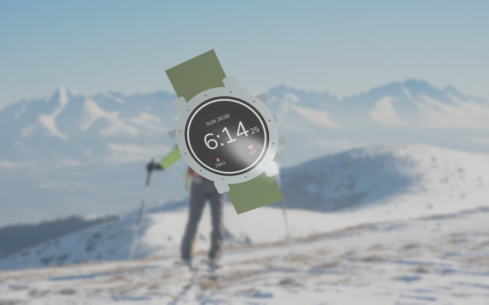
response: 6 h 14 min 25 s
